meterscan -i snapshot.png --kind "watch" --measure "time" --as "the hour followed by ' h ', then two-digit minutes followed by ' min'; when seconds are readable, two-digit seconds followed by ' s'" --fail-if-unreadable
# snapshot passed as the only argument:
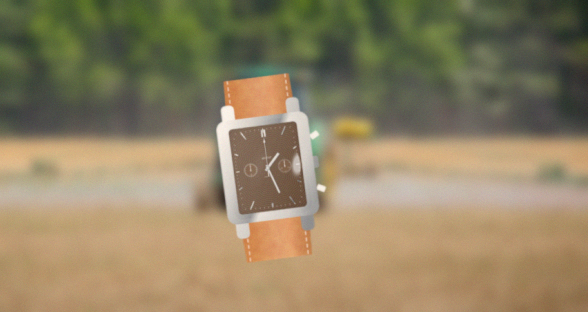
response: 1 h 27 min
